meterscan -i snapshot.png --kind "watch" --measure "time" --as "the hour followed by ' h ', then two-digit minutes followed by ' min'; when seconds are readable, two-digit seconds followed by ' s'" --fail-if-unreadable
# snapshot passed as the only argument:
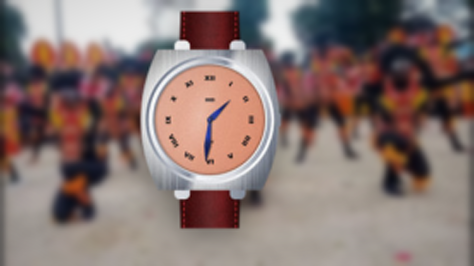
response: 1 h 31 min
